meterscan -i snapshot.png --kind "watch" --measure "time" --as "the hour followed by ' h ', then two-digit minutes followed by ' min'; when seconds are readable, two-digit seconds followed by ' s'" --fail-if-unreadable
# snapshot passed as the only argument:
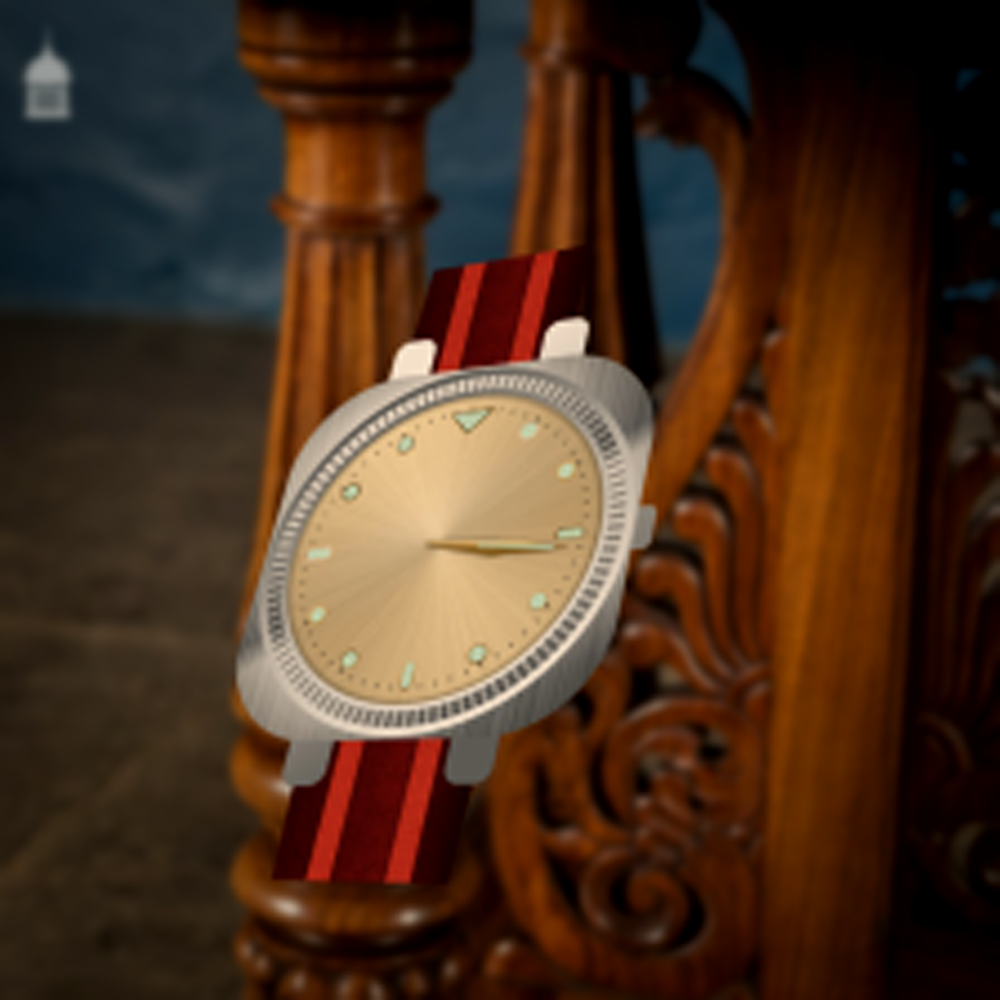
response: 3 h 16 min
